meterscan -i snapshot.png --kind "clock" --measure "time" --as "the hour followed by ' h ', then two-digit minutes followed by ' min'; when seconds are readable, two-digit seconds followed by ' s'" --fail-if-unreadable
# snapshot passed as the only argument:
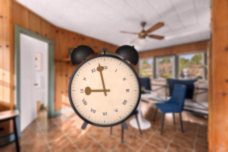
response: 8 h 58 min
